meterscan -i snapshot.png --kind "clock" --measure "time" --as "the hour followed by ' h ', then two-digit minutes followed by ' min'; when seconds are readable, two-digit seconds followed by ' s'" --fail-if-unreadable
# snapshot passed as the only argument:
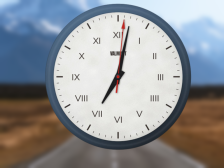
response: 7 h 02 min 01 s
